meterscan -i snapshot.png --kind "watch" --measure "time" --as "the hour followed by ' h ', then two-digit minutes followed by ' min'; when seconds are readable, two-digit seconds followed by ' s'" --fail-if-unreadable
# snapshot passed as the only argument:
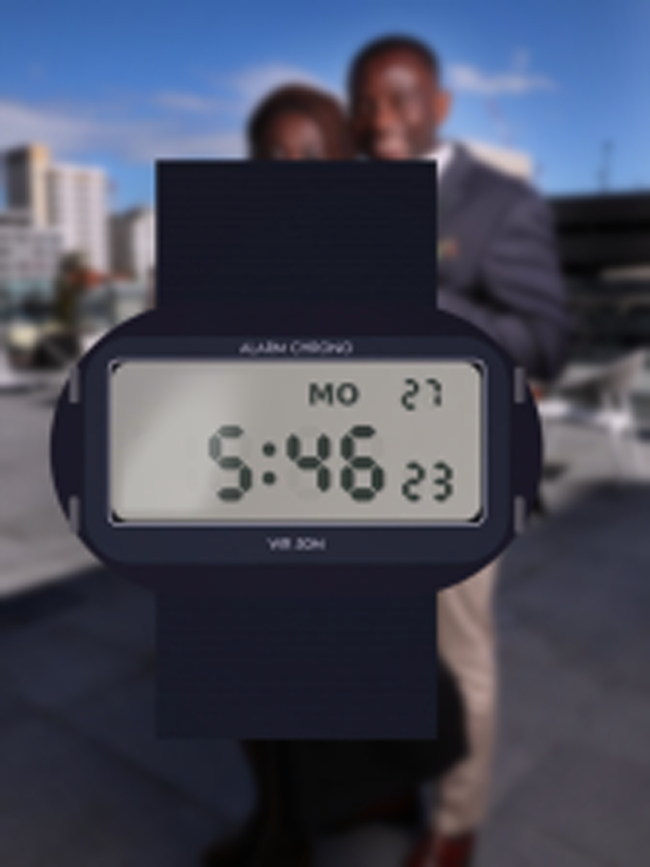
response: 5 h 46 min 23 s
